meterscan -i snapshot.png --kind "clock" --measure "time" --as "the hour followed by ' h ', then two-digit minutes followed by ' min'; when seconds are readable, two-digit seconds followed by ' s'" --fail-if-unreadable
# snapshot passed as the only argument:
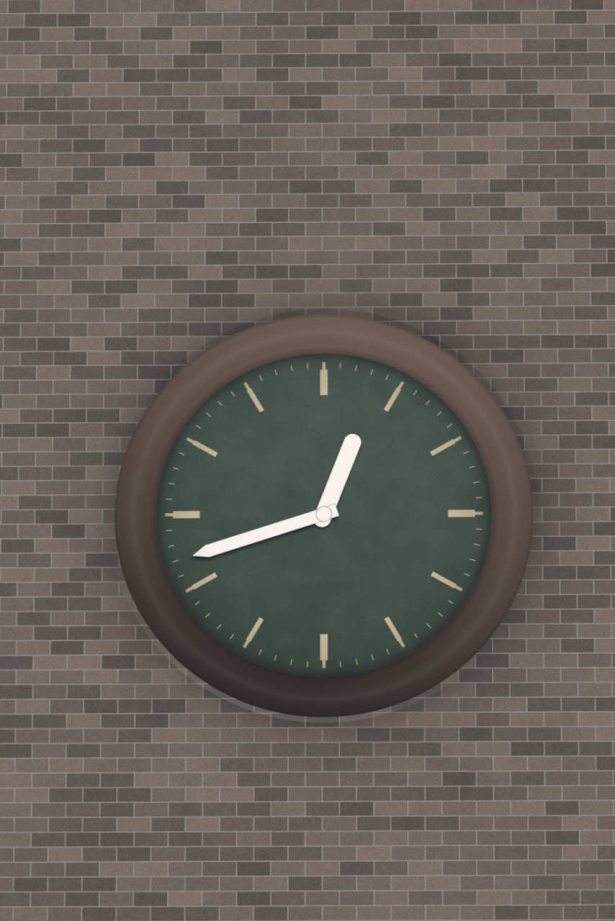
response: 12 h 42 min
